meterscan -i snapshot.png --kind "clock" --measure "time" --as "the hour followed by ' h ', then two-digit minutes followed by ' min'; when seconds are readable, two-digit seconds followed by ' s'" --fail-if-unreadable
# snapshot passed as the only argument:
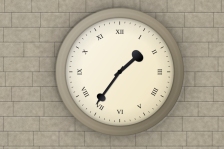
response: 1 h 36 min
